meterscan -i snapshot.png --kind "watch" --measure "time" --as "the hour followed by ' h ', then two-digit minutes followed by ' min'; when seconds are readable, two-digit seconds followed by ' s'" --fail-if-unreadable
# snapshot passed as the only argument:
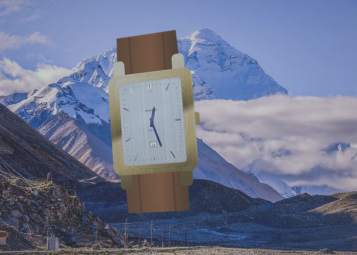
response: 12 h 27 min
